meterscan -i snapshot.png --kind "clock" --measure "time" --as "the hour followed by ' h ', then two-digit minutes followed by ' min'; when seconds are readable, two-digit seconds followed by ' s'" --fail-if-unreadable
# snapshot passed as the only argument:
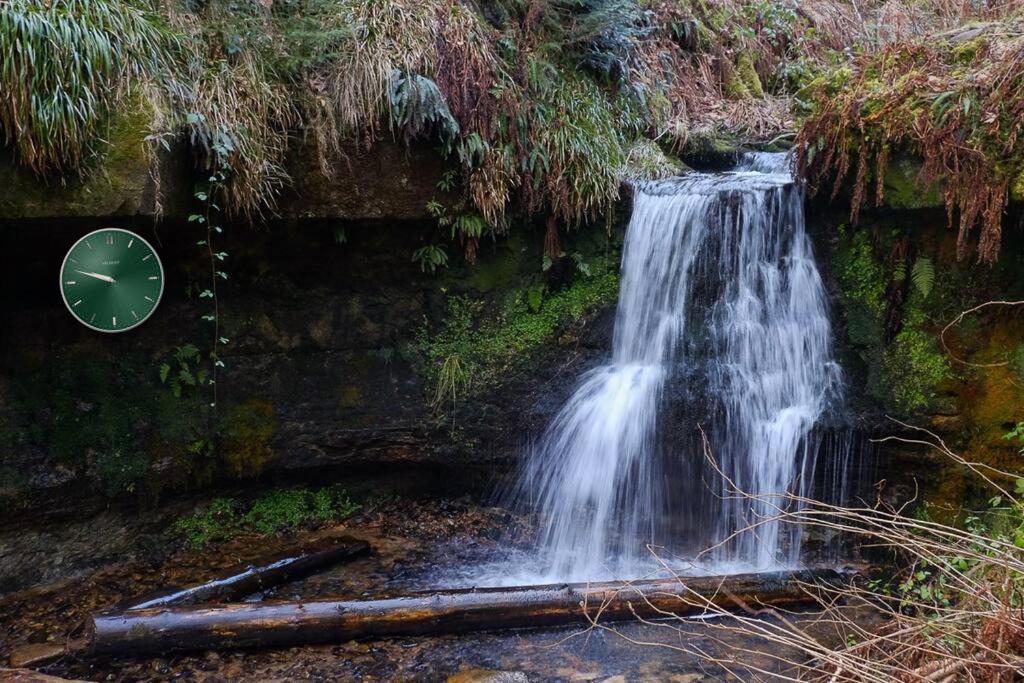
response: 9 h 48 min
